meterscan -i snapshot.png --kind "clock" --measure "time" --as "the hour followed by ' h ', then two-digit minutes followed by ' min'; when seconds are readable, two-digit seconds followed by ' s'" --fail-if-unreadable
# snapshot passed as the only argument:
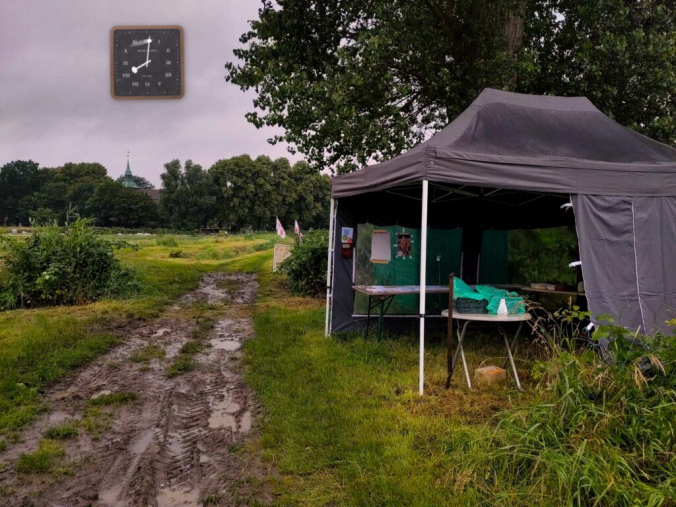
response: 8 h 01 min
